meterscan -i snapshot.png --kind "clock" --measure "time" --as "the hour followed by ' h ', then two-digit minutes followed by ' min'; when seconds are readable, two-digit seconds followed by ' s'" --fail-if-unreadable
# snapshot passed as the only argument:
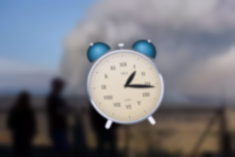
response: 1 h 16 min
